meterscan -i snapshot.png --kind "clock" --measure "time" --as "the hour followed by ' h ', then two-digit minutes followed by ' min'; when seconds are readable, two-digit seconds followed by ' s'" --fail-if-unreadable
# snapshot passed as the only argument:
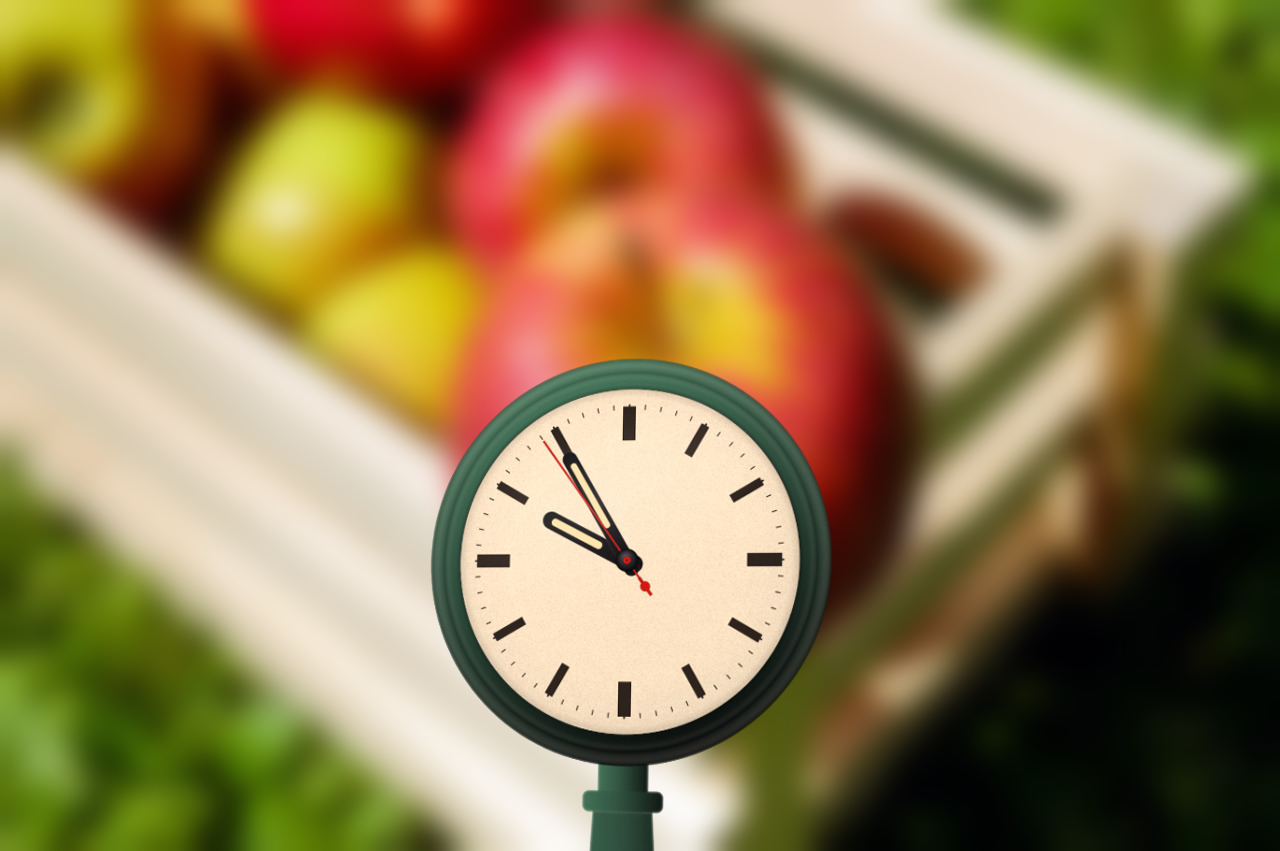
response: 9 h 54 min 54 s
